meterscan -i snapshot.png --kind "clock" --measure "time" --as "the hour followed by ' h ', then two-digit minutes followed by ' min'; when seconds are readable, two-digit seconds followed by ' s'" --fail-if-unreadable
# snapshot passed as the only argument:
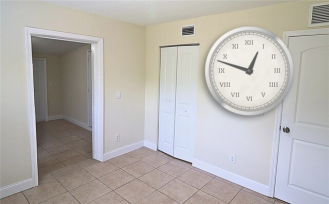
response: 12 h 48 min
